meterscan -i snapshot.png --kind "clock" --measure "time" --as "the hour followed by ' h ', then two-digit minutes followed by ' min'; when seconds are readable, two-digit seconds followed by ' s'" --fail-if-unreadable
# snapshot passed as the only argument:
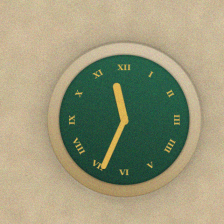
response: 11 h 34 min
